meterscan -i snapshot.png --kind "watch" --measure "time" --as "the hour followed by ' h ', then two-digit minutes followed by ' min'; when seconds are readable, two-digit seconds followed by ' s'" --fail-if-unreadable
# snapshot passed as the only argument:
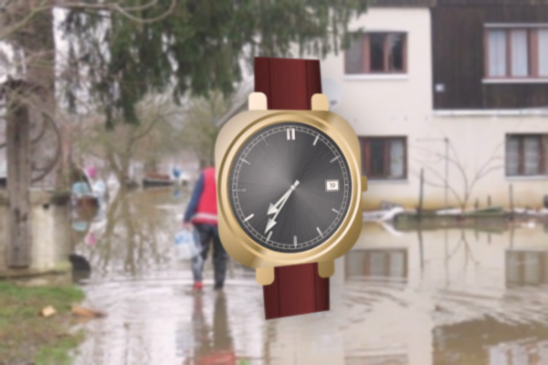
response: 7 h 36 min
